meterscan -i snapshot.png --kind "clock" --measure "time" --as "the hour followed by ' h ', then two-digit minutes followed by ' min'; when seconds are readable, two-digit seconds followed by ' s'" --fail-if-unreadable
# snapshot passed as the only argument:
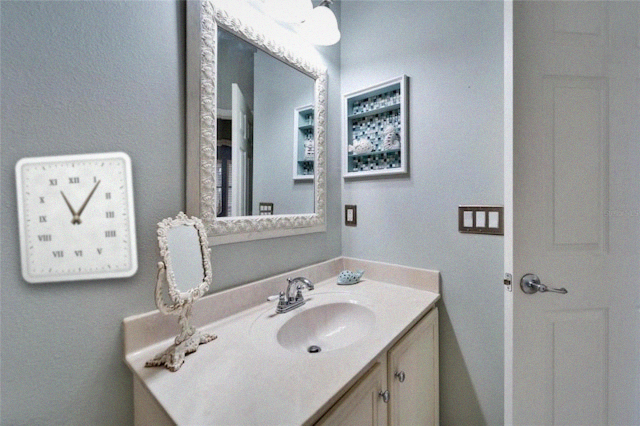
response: 11 h 06 min
